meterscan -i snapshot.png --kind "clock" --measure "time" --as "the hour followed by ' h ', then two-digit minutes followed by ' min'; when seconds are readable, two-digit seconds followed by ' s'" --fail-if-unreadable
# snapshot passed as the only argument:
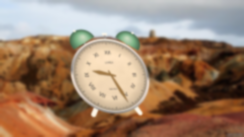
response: 9 h 26 min
